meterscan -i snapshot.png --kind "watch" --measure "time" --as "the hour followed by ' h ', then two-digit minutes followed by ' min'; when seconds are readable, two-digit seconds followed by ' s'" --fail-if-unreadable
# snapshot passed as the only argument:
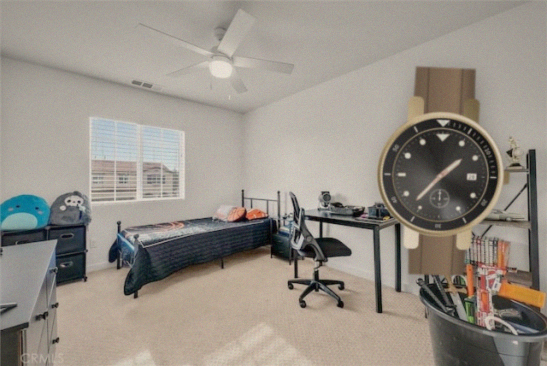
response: 1 h 37 min
